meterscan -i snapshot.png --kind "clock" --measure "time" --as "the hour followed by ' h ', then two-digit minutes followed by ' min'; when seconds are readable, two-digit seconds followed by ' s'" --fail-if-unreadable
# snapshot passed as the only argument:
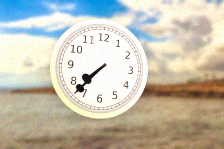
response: 7 h 37 min
